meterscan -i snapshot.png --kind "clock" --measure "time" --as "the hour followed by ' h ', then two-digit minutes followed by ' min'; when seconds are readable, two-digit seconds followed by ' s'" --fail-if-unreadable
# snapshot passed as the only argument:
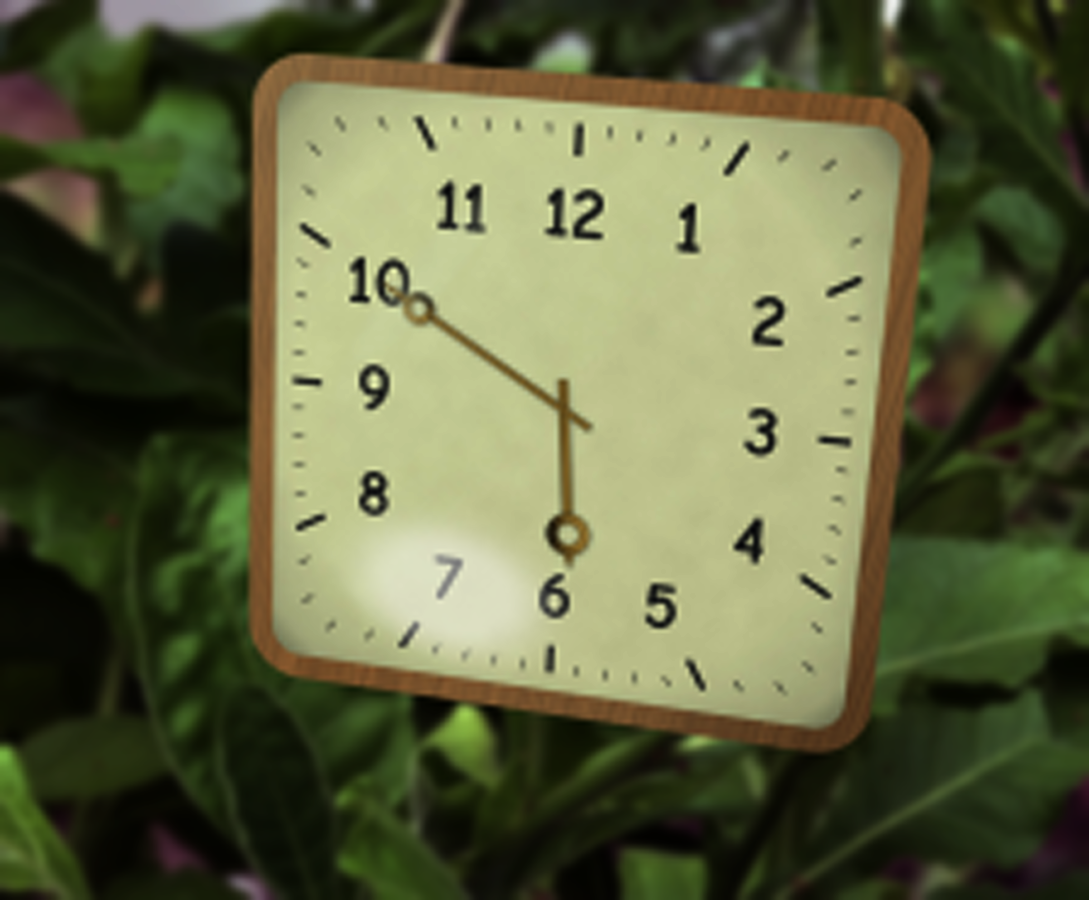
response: 5 h 50 min
